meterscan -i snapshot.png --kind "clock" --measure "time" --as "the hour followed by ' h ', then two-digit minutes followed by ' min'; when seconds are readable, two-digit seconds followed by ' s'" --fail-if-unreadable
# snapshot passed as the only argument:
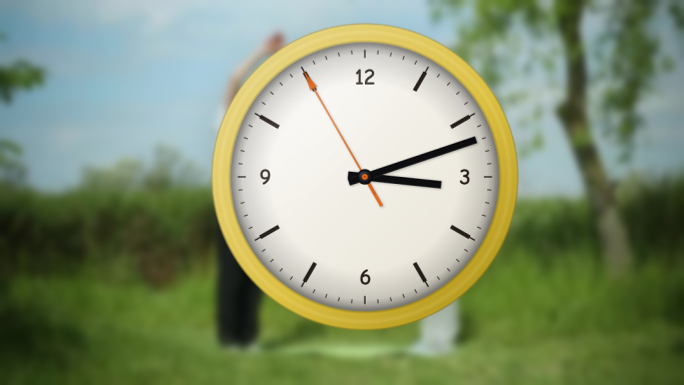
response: 3 h 11 min 55 s
